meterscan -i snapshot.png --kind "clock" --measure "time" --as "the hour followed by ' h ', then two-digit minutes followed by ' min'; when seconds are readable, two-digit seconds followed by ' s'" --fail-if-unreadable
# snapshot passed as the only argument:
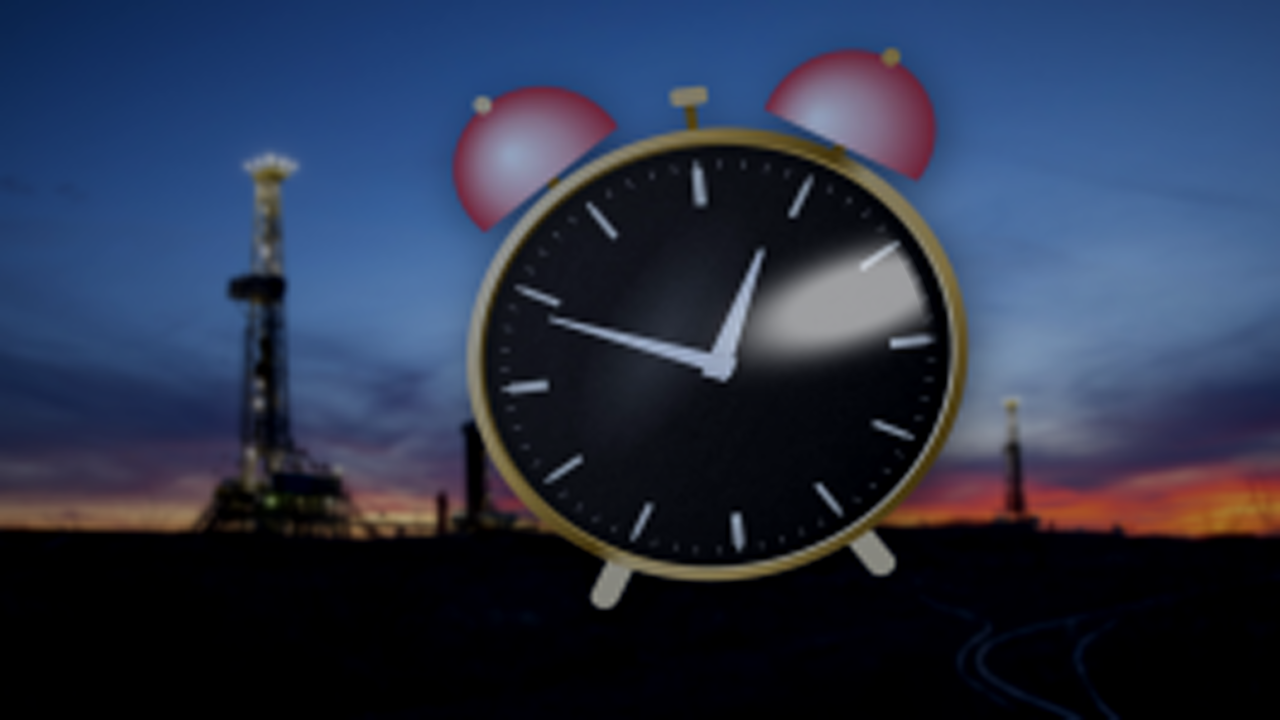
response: 12 h 49 min
